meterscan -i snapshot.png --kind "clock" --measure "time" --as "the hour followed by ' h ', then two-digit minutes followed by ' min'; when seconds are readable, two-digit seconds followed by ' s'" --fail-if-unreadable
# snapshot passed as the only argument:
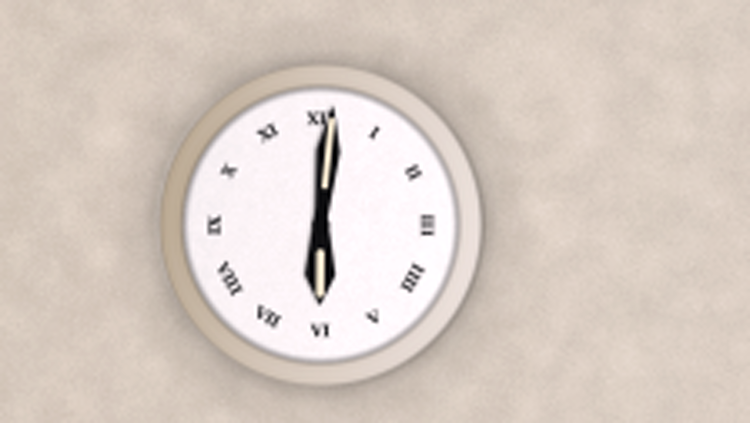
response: 6 h 01 min
